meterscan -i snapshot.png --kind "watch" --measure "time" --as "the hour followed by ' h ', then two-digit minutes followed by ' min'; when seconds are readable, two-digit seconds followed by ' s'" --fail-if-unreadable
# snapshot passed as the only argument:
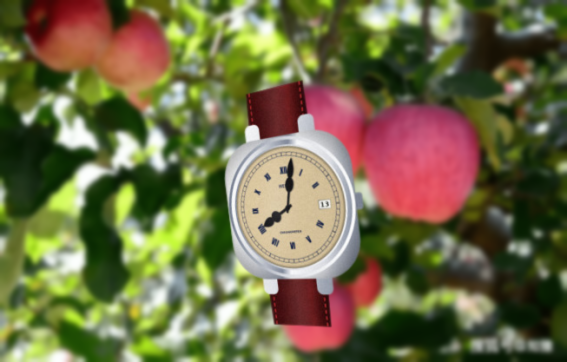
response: 8 h 02 min
